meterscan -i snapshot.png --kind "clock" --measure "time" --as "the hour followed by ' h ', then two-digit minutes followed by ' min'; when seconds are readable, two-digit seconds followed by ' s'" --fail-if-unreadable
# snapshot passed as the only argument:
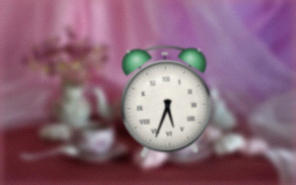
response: 5 h 34 min
